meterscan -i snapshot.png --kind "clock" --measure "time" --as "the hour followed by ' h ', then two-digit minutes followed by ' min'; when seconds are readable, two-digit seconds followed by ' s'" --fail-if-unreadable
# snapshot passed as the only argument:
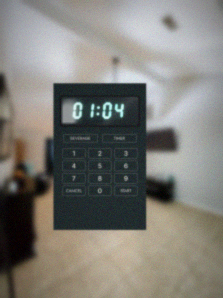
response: 1 h 04 min
